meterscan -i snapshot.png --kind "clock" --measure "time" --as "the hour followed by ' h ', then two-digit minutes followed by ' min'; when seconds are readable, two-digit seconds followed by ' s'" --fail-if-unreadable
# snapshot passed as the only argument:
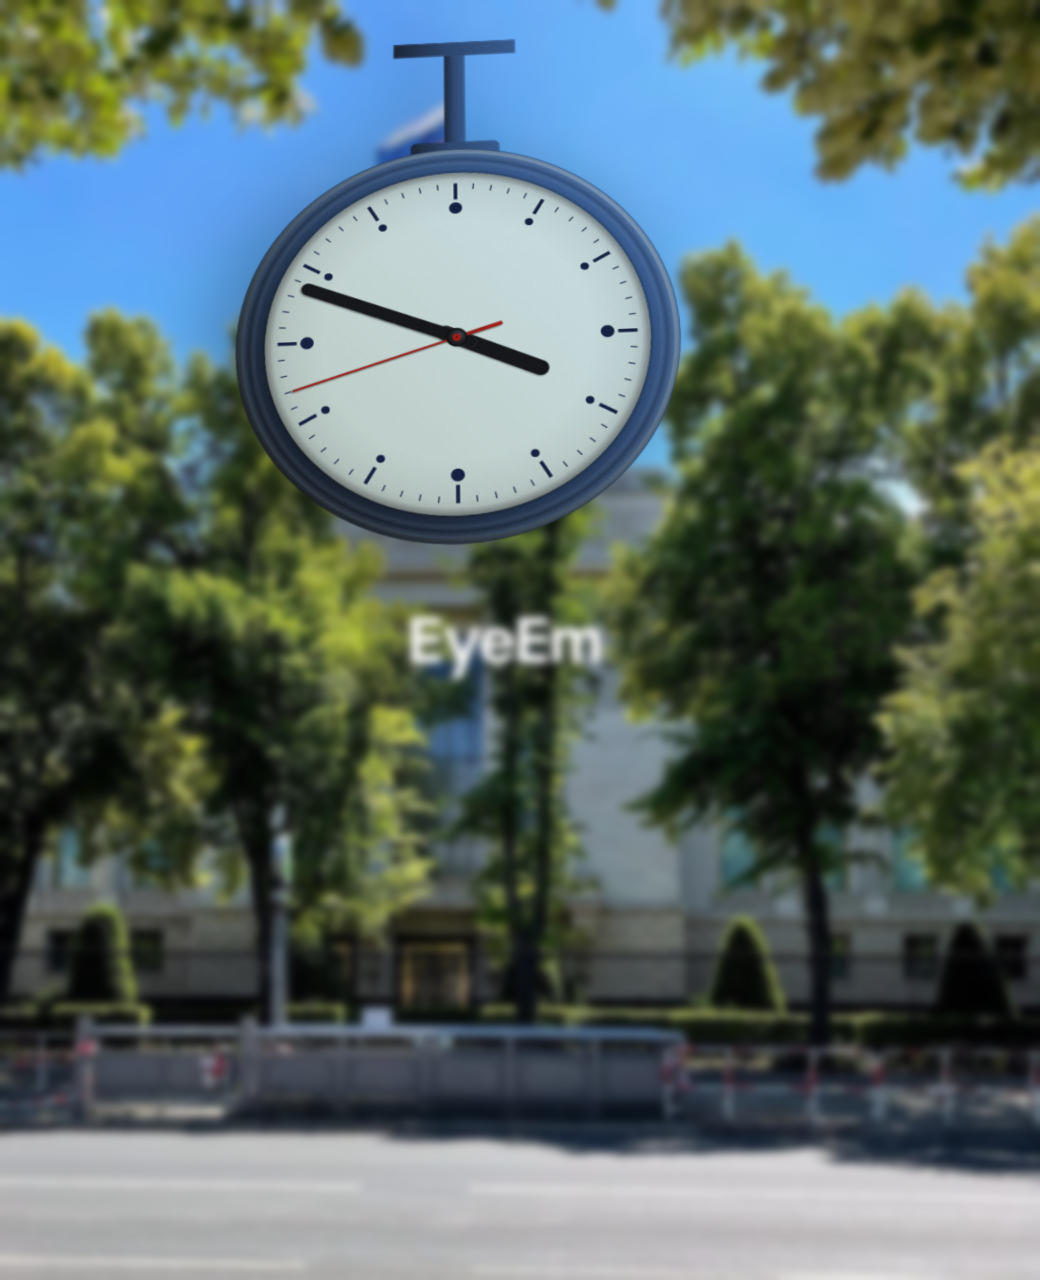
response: 3 h 48 min 42 s
